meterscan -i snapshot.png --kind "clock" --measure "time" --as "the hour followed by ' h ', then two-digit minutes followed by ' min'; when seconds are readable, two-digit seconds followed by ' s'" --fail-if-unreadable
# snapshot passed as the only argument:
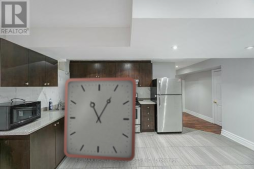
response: 11 h 05 min
